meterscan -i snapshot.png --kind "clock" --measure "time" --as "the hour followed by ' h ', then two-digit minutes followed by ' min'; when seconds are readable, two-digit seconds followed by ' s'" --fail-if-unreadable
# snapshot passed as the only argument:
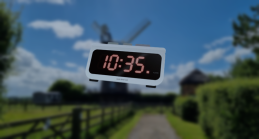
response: 10 h 35 min
